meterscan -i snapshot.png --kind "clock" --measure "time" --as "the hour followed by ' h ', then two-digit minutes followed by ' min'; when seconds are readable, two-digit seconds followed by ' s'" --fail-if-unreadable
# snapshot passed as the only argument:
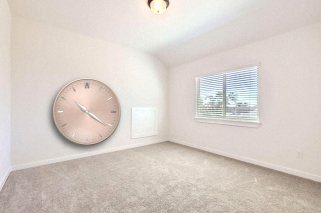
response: 10 h 21 min
